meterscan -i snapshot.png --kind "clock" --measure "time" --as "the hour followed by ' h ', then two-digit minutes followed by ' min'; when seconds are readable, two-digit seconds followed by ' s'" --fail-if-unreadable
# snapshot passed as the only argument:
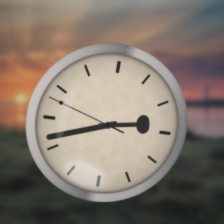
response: 2 h 41 min 48 s
